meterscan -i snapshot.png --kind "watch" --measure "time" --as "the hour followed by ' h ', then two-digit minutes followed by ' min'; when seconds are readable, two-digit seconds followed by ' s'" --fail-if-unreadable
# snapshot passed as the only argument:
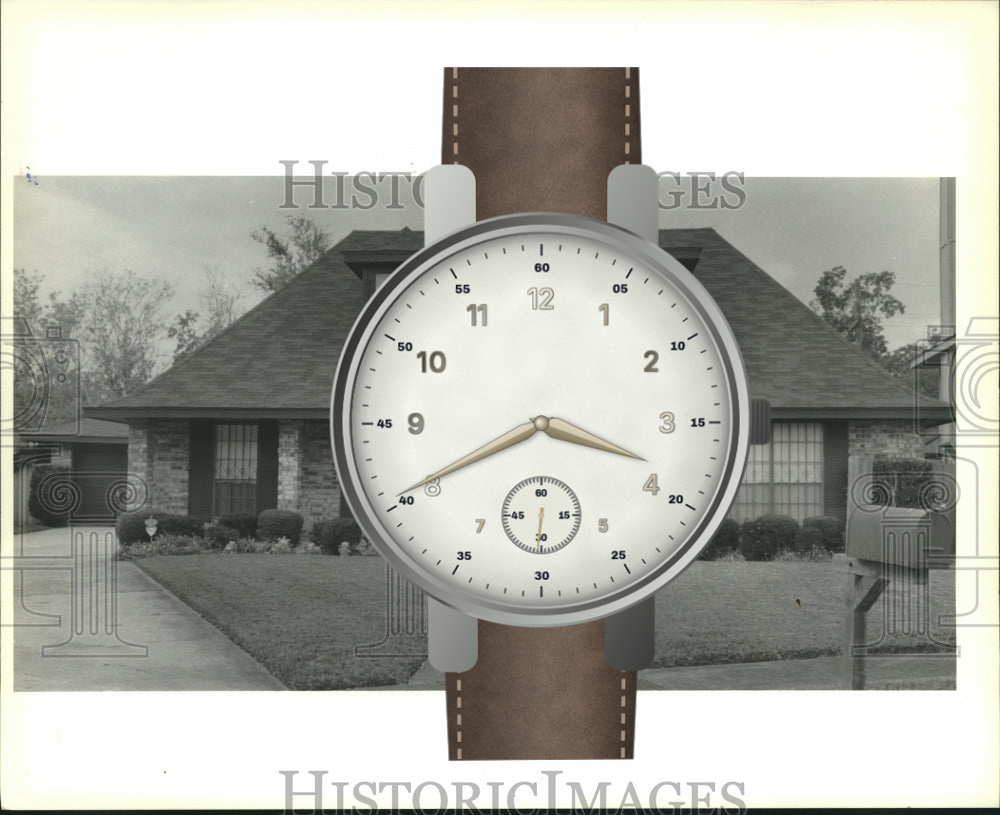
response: 3 h 40 min 31 s
